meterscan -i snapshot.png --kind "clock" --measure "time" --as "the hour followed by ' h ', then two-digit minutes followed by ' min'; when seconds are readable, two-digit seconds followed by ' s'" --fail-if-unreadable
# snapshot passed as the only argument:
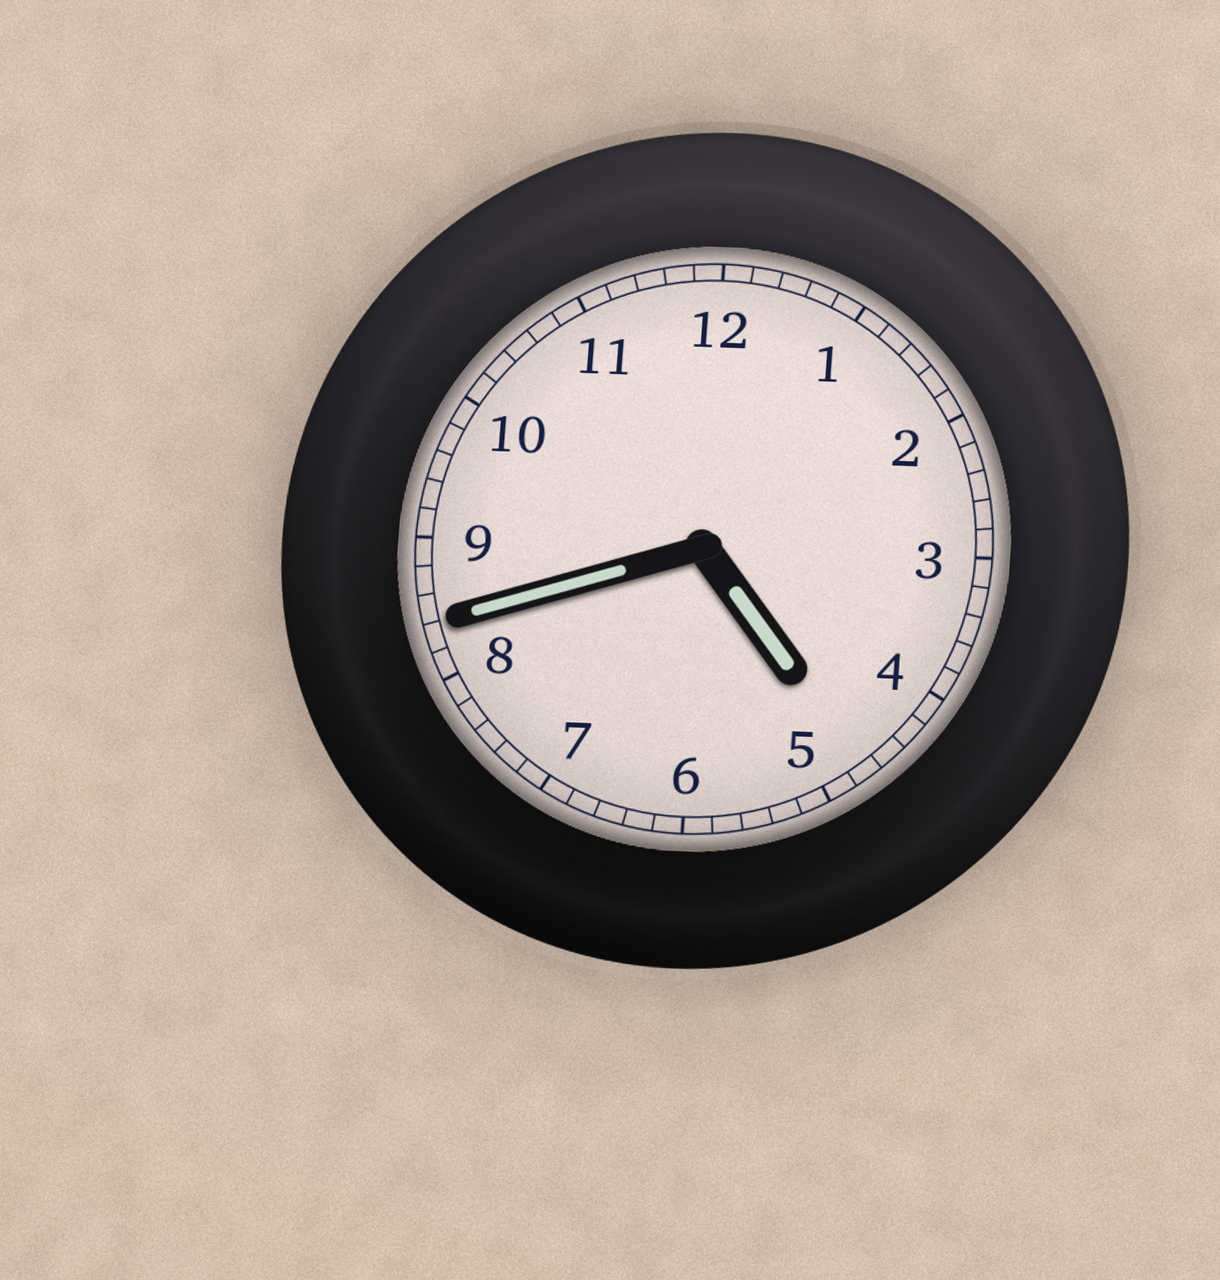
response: 4 h 42 min
